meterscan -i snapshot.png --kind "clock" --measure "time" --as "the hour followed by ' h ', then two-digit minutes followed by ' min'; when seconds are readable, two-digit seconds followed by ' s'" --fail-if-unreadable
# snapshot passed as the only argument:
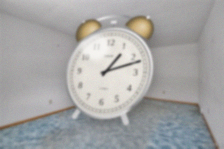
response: 1 h 12 min
